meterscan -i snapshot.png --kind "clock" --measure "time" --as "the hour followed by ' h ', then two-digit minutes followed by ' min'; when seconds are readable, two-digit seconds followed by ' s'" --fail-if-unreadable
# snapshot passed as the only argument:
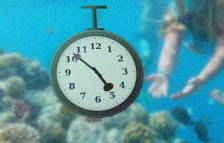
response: 4 h 52 min
